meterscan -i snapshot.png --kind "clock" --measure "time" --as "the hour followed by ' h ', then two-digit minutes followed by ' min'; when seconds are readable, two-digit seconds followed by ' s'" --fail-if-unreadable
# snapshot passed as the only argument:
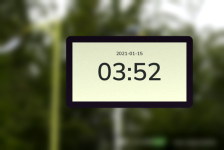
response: 3 h 52 min
